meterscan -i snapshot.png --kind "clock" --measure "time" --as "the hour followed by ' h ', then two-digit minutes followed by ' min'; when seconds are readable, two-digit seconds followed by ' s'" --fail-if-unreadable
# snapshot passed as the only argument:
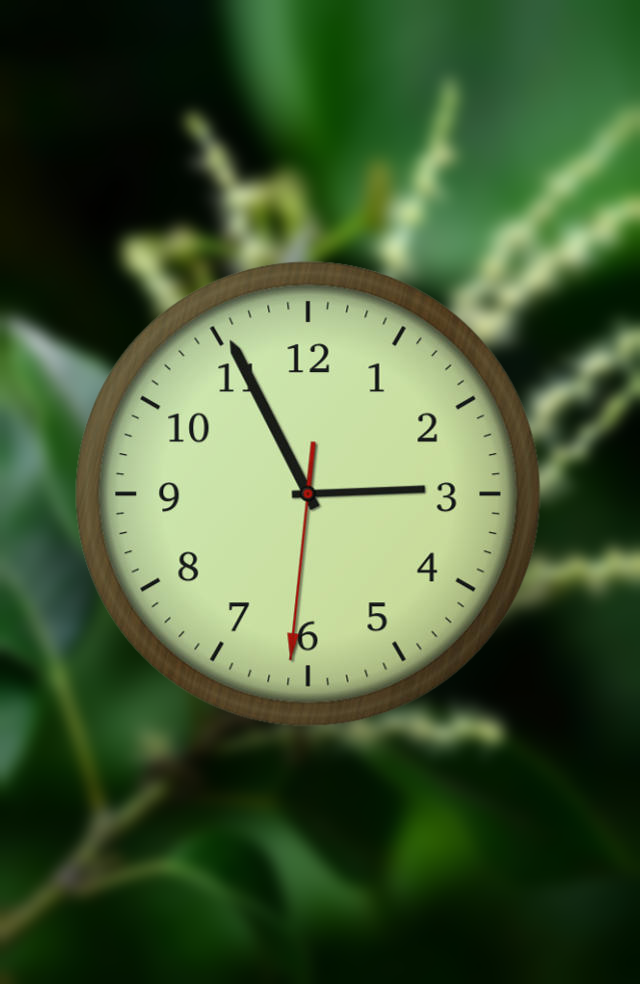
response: 2 h 55 min 31 s
